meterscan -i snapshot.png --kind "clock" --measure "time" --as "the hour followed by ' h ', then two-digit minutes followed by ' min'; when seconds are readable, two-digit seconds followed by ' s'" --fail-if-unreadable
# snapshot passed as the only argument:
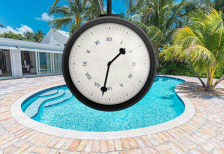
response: 1 h 32 min
